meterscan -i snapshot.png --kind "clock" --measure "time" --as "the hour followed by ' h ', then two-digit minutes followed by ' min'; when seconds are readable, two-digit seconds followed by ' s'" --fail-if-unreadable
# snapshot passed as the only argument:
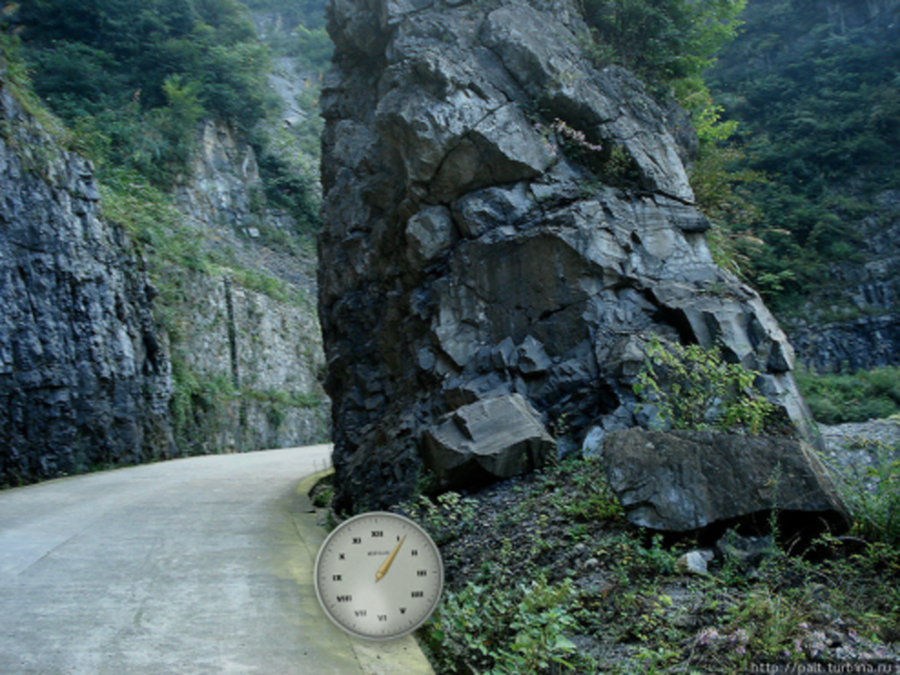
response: 1 h 06 min
